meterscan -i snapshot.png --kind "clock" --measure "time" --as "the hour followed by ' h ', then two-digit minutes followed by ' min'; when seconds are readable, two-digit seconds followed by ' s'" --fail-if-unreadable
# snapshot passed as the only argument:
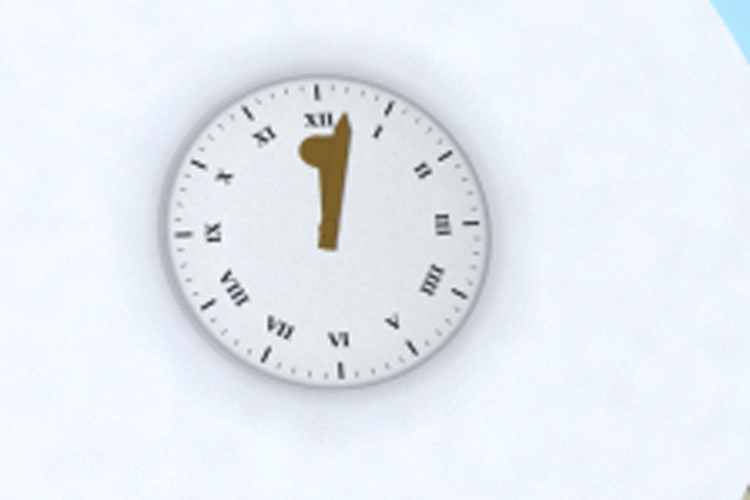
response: 12 h 02 min
